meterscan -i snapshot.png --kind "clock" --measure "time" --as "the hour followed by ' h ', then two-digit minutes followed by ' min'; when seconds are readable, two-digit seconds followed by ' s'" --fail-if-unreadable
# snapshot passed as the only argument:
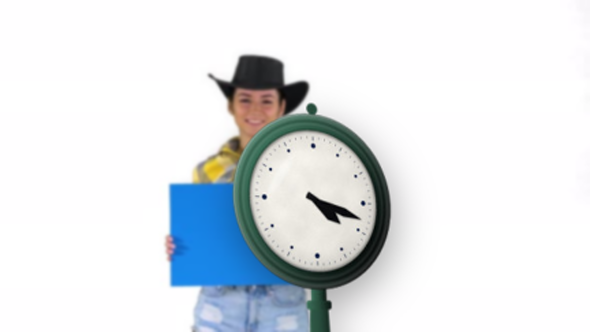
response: 4 h 18 min
